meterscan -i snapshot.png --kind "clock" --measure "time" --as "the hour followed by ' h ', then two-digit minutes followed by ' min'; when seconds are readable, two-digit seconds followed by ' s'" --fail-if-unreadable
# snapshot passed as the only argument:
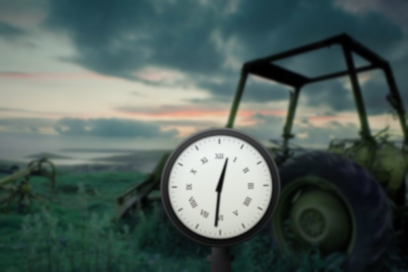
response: 12 h 31 min
